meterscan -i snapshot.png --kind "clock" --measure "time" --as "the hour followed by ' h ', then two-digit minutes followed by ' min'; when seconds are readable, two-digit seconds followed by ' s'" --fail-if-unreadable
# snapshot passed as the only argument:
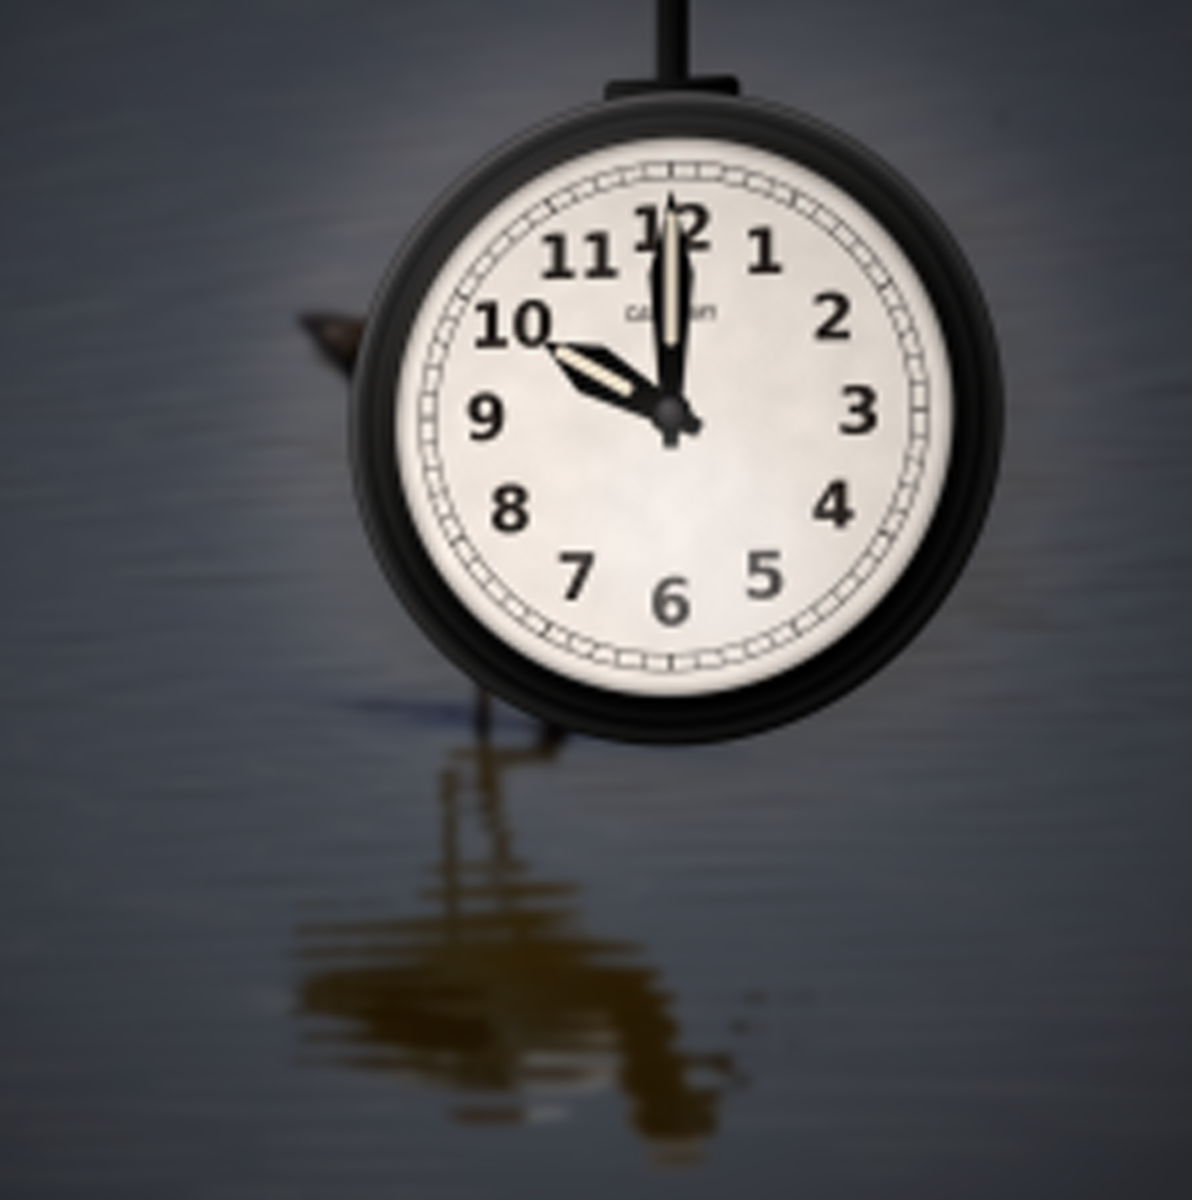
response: 10 h 00 min
